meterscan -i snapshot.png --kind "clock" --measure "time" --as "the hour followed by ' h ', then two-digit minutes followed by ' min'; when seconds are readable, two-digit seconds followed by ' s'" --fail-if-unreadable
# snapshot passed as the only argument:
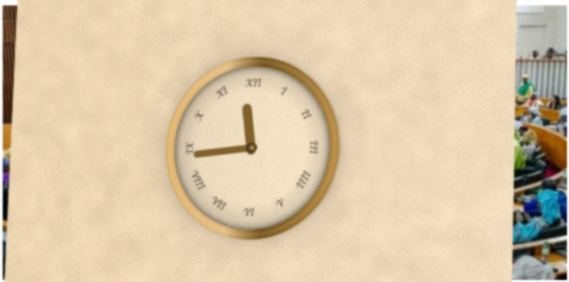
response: 11 h 44 min
